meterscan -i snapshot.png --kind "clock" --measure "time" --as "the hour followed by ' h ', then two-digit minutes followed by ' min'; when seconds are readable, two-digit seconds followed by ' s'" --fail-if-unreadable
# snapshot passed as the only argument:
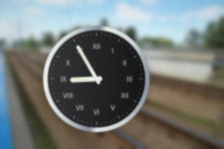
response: 8 h 55 min
